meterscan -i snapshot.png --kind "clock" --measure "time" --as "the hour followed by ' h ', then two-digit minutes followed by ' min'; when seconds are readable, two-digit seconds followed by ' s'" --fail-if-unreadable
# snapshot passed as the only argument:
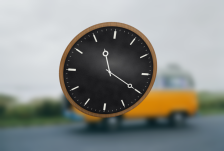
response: 11 h 20 min
